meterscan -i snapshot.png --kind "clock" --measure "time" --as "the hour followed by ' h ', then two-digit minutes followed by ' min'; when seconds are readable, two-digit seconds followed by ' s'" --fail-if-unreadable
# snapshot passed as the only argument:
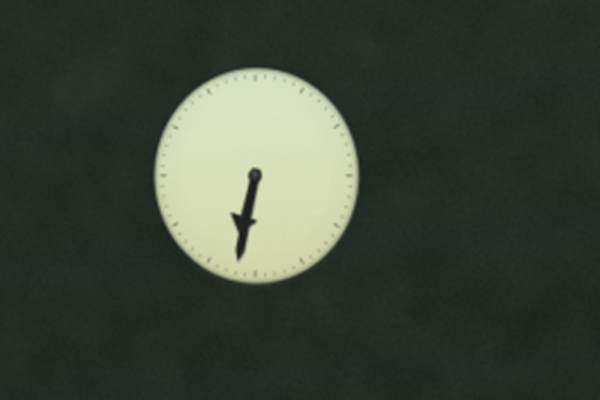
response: 6 h 32 min
